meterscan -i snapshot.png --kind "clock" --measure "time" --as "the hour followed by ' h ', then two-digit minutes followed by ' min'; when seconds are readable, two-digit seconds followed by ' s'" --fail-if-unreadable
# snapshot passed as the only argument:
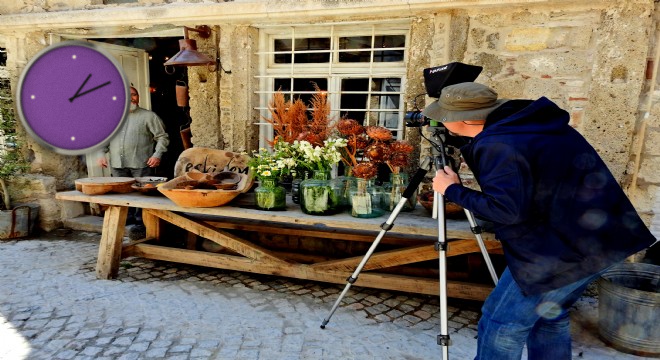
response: 1 h 11 min
